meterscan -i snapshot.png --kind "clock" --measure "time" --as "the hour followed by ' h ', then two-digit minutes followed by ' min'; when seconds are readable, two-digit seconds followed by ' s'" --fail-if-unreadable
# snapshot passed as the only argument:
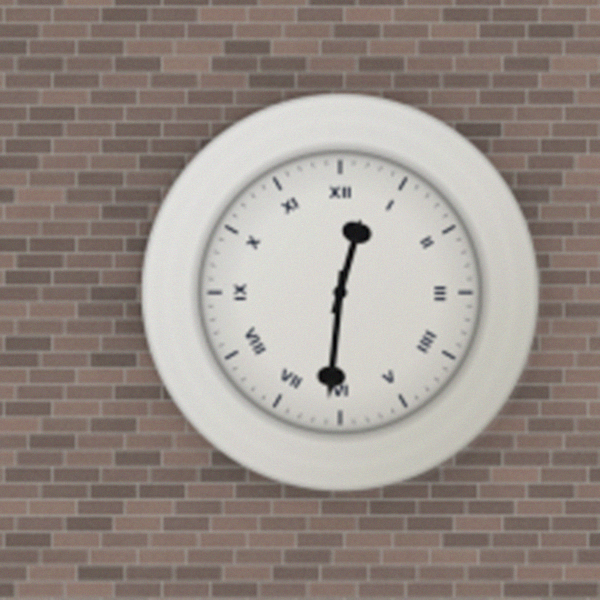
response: 12 h 31 min
